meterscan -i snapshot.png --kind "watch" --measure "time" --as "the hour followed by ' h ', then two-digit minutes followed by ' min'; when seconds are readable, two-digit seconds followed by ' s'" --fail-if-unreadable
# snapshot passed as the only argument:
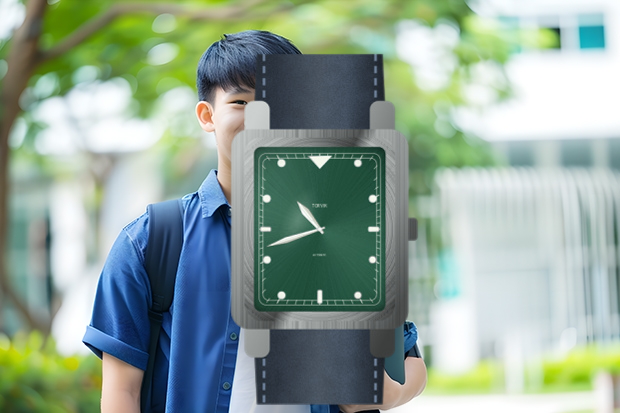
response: 10 h 42 min
